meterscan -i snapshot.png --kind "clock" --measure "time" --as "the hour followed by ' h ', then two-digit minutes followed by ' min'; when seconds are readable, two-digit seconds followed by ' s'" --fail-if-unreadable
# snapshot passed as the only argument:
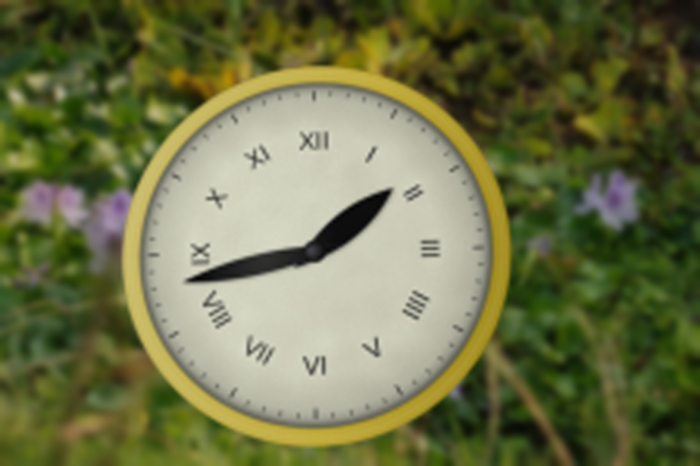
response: 1 h 43 min
